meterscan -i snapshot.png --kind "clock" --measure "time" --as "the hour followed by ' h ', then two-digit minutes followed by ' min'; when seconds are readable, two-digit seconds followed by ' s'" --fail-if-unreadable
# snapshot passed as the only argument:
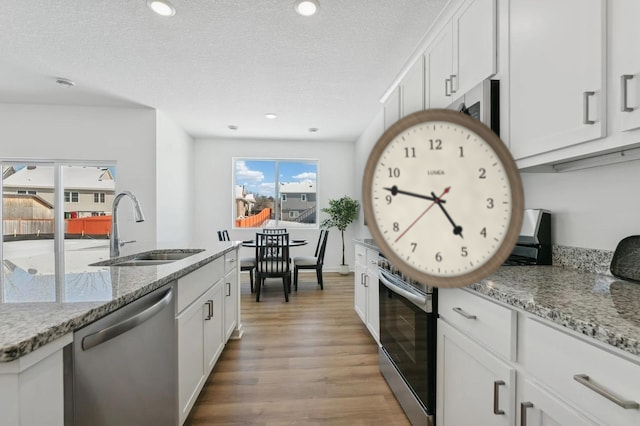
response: 4 h 46 min 38 s
